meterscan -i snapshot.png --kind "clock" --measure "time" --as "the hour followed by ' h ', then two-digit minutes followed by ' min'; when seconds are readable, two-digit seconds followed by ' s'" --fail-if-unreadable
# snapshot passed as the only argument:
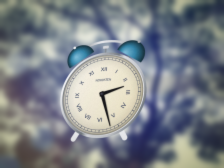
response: 2 h 27 min
